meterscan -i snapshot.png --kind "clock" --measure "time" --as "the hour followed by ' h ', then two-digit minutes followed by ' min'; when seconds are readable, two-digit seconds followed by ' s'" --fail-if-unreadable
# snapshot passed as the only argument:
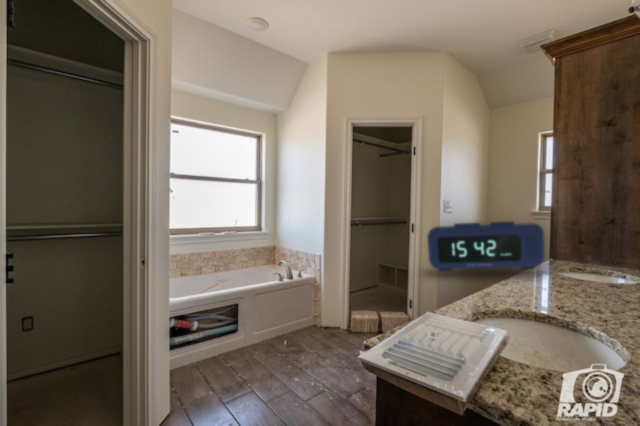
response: 15 h 42 min
